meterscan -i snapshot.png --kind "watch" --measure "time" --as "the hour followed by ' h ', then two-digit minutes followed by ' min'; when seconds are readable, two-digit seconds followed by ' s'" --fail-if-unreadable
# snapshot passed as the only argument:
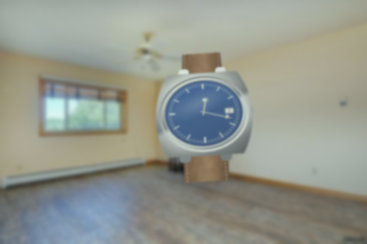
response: 12 h 18 min
